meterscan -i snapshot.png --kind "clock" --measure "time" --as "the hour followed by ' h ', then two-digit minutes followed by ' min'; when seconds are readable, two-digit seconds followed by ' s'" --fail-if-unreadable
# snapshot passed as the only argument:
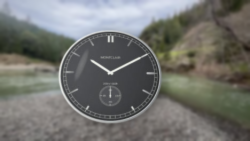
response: 10 h 10 min
